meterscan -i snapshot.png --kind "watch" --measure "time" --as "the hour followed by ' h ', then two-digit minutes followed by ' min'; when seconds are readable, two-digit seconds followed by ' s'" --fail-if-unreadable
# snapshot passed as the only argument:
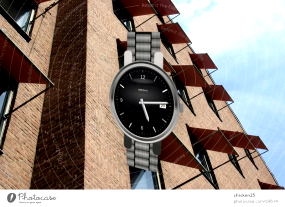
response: 5 h 14 min
